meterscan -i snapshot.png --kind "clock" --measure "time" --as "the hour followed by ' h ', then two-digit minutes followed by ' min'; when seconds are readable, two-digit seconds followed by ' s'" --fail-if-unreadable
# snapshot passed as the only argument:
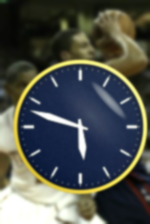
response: 5 h 48 min
